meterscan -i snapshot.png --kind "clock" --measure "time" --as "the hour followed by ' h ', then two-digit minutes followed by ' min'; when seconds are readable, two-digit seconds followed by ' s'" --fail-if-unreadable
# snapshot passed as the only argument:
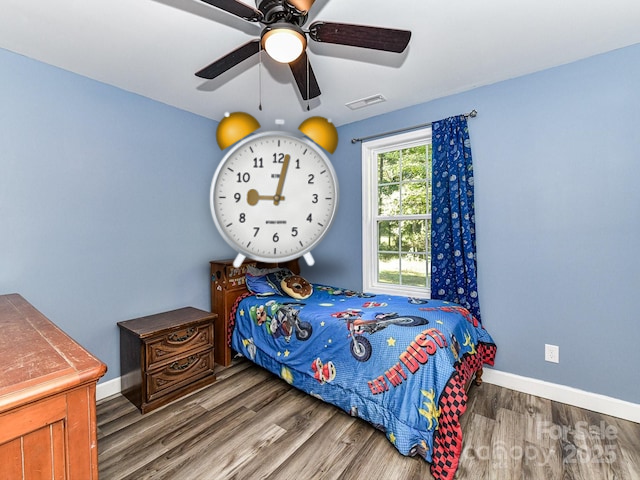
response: 9 h 02 min
